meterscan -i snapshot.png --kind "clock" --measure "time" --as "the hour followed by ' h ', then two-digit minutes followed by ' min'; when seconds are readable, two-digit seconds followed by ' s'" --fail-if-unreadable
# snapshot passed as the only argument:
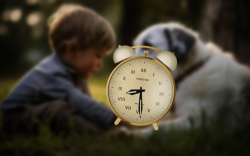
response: 8 h 29 min
